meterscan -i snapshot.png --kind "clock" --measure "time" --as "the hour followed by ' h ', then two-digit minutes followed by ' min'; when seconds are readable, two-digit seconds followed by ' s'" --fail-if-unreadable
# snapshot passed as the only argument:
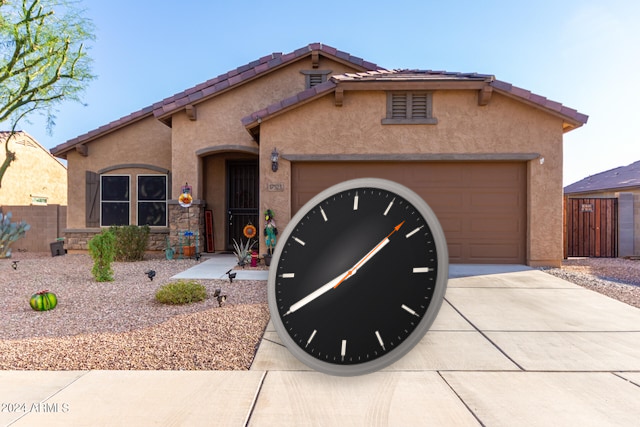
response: 1 h 40 min 08 s
